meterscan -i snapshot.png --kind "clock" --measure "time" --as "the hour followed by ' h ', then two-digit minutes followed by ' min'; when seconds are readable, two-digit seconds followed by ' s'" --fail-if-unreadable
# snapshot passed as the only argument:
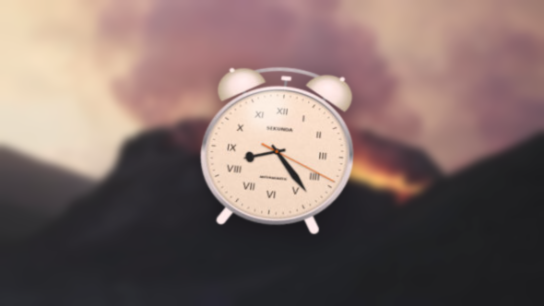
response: 8 h 23 min 19 s
